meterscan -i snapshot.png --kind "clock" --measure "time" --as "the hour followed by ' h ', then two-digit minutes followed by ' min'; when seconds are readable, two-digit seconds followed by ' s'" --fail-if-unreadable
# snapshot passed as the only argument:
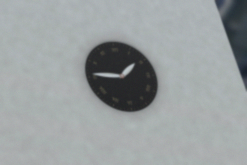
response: 1 h 46 min
